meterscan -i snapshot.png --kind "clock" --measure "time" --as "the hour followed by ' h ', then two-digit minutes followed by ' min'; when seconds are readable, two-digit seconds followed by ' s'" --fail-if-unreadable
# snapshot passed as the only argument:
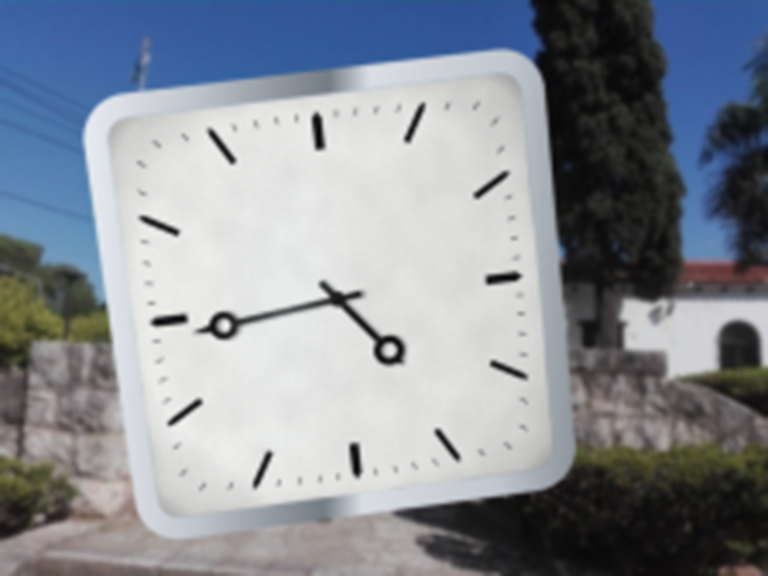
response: 4 h 44 min
